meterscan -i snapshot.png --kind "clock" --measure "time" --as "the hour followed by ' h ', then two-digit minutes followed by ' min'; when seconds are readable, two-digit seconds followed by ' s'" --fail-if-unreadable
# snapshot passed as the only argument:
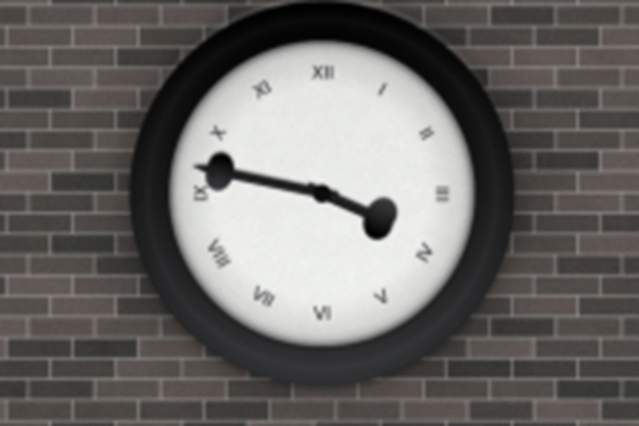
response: 3 h 47 min
